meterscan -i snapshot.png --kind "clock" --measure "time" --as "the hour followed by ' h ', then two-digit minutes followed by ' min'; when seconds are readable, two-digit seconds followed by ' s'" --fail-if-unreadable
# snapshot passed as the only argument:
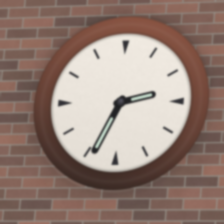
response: 2 h 34 min
